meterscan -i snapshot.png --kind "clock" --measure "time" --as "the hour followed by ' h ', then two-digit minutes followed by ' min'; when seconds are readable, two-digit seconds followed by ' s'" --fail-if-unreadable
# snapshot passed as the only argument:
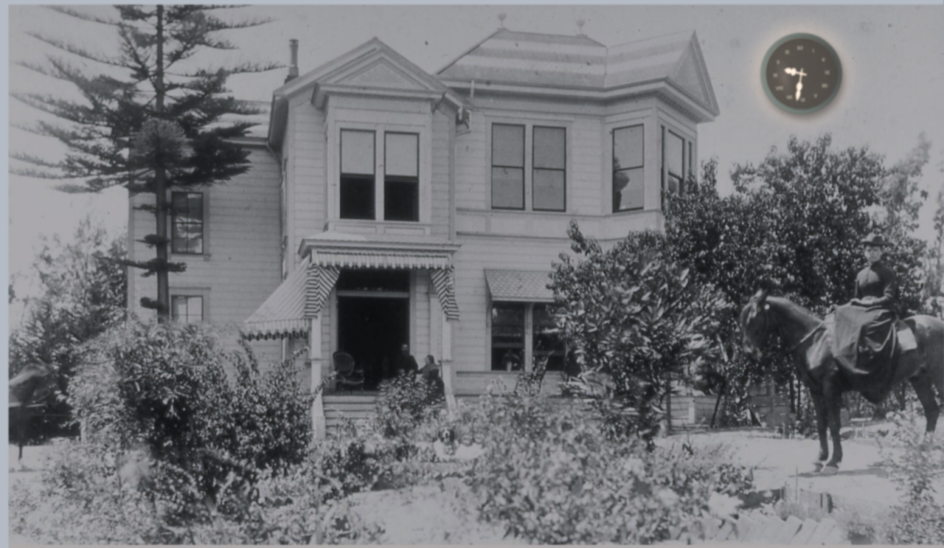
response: 9 h 32 min
